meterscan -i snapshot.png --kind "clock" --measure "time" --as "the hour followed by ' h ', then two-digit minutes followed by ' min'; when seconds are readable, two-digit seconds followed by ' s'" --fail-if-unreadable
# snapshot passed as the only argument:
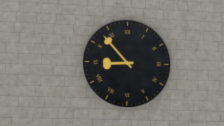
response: 8 h 53 min
